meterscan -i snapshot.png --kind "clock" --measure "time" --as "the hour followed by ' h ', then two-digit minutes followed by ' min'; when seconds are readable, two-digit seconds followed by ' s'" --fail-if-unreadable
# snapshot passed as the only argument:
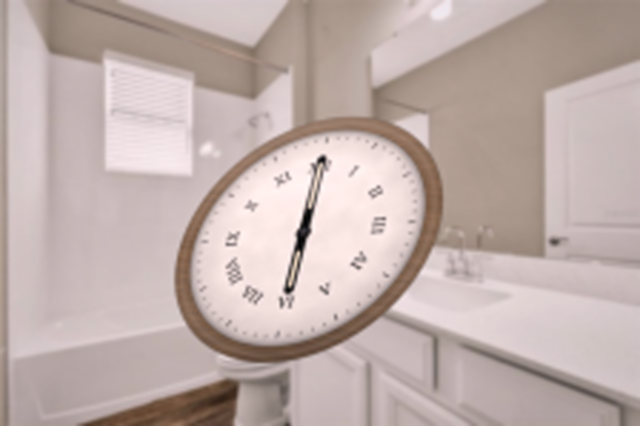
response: 6 h 00 min
